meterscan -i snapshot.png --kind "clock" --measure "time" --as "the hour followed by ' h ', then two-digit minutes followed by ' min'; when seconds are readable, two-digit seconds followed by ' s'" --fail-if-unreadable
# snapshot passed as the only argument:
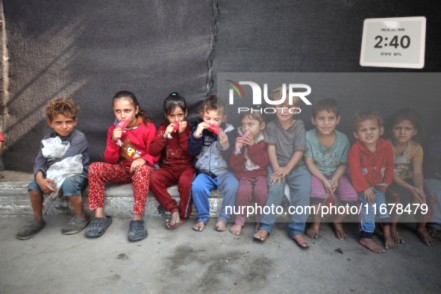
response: 2 h 40 min
